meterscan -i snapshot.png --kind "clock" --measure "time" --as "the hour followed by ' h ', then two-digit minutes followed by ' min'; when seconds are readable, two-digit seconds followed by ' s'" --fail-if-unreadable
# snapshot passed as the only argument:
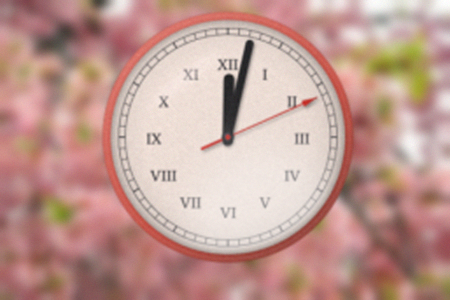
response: 12 h 02 min 11 s
